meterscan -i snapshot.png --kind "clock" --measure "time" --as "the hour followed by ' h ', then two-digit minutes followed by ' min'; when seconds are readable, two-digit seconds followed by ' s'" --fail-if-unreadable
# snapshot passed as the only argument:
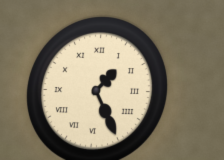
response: 1 h 25 min
